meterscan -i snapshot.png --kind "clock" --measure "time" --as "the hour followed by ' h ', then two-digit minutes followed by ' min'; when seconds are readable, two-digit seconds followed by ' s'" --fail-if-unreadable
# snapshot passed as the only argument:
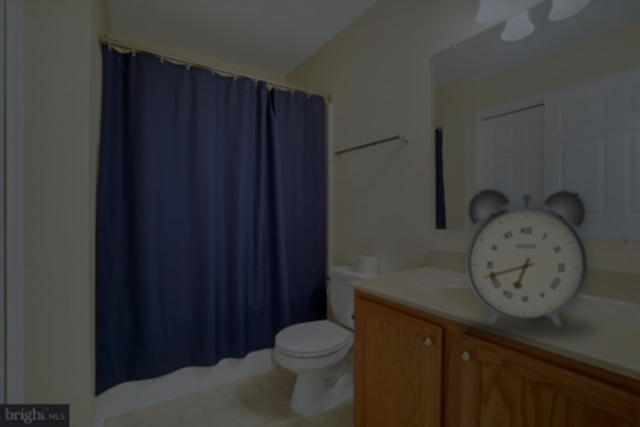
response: 6 h 42 min
